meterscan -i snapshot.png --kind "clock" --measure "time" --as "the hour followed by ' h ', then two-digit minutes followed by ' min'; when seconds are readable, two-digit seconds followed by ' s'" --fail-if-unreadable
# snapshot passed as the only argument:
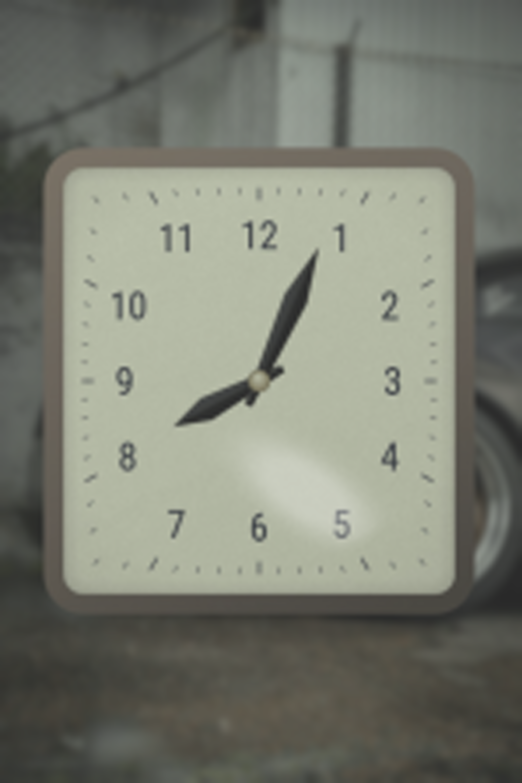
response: 8 h 04 min
